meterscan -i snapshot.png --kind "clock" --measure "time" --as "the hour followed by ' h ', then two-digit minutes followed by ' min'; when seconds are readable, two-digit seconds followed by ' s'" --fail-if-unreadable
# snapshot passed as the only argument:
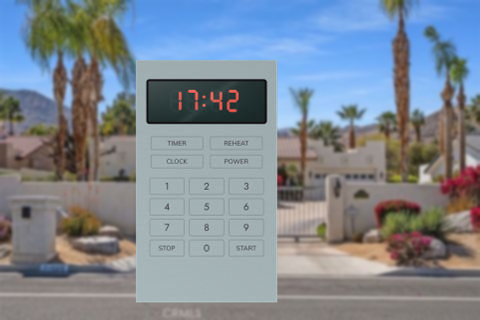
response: 17 h 42 min
